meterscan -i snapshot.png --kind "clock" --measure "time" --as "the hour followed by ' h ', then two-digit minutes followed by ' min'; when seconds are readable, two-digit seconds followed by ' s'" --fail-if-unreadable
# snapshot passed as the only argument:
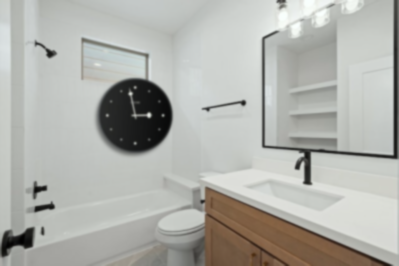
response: 2 h 58 min
